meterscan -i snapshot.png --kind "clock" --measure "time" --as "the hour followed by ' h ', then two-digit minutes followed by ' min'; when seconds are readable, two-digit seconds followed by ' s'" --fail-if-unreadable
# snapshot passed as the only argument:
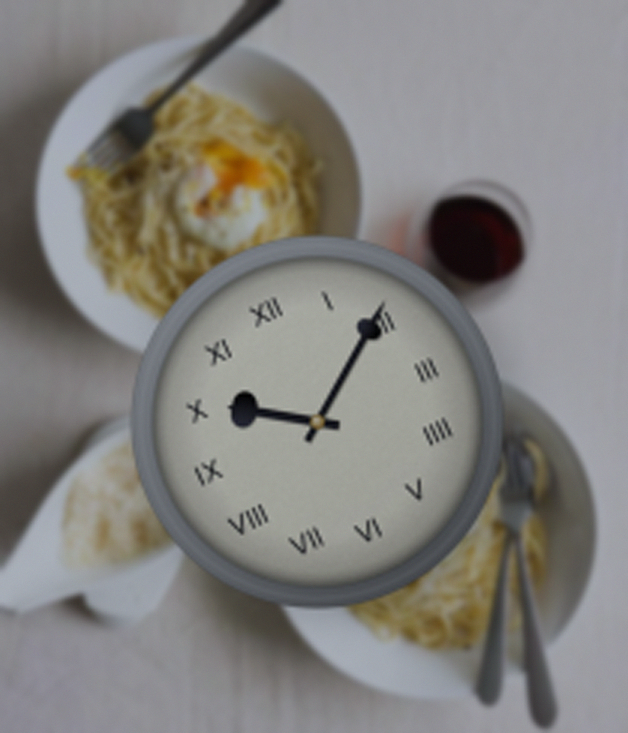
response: 10 h 09 min
